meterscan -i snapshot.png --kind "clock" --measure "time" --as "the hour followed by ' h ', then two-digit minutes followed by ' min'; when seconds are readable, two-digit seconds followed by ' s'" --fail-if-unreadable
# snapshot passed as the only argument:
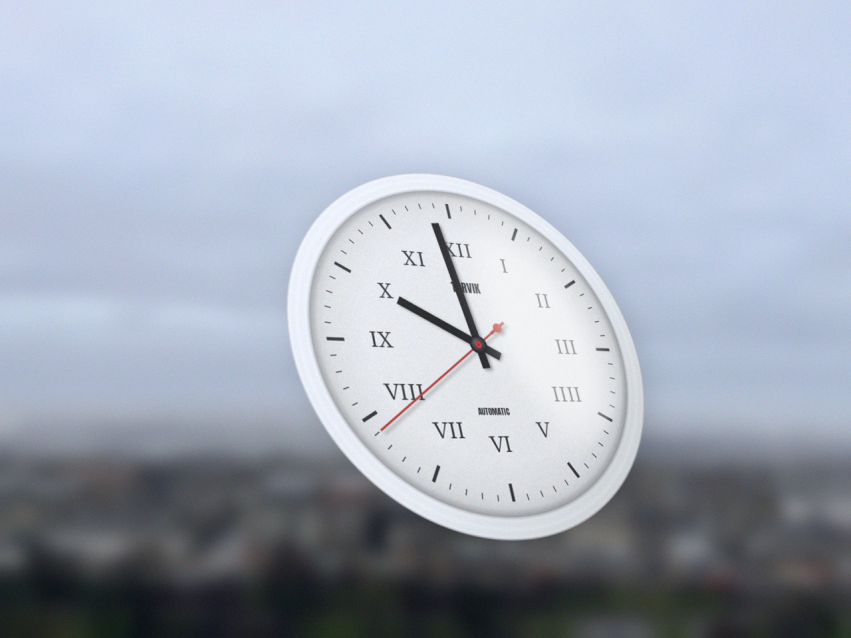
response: 9 h 58 min 39 s
